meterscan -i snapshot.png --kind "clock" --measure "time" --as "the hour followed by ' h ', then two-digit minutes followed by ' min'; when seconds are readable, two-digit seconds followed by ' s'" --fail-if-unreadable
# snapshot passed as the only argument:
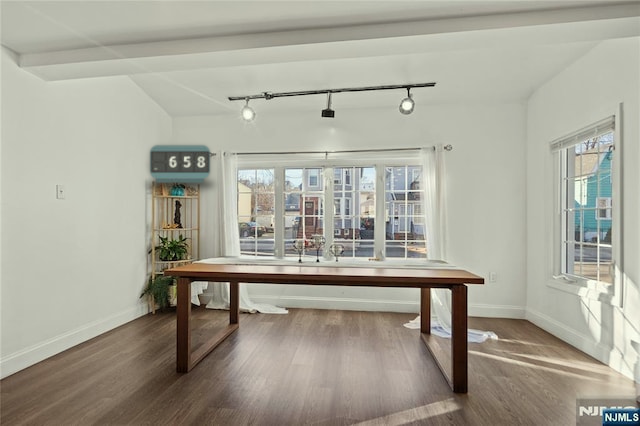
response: 6 h 58 min
